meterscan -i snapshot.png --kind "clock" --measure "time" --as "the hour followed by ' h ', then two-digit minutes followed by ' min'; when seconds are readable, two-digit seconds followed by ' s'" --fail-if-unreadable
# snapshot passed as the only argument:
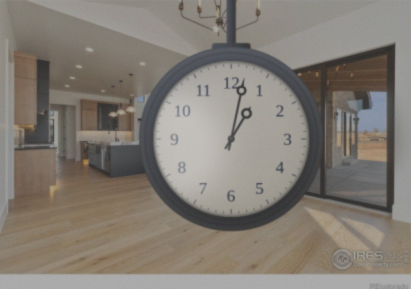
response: 1 h 02 min
